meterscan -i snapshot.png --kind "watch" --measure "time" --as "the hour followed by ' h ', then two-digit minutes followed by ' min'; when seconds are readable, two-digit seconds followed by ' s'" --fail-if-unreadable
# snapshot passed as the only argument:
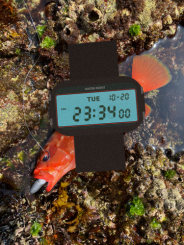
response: 23 h 34 min 00 s
